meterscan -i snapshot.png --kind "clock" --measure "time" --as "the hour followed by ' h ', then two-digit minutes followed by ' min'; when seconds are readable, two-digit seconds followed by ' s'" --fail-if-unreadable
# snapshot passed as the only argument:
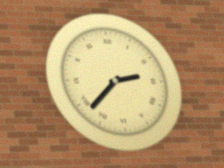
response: 2 h 38 min
